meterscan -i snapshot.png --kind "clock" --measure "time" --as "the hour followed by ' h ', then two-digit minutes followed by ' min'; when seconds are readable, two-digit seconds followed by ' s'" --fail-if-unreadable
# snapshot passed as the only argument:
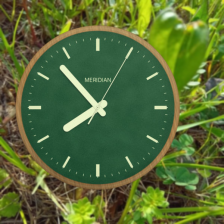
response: 7 h 53 min 05 s
